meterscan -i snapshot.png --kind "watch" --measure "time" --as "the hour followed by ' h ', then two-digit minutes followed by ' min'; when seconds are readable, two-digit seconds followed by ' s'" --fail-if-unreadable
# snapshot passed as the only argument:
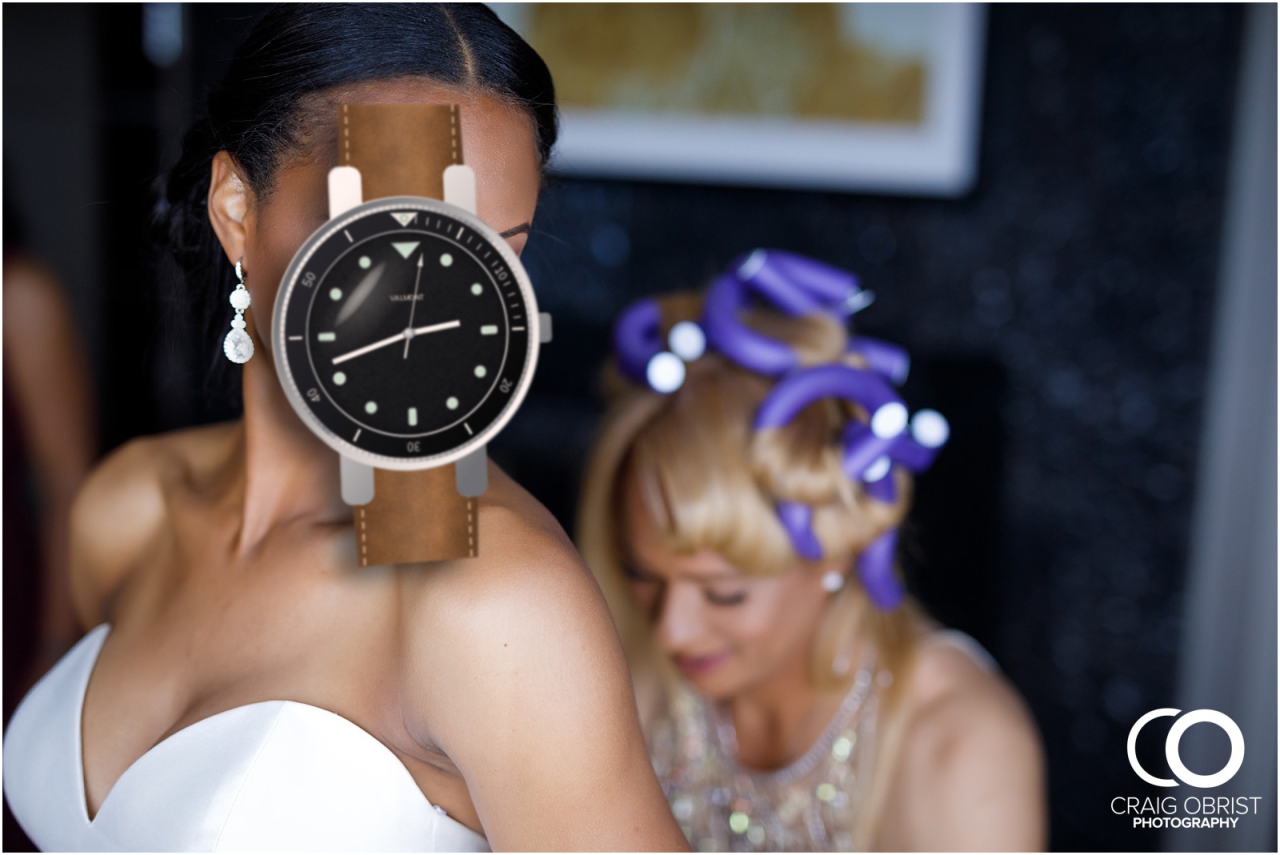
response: 2 h 42 min 02 s
